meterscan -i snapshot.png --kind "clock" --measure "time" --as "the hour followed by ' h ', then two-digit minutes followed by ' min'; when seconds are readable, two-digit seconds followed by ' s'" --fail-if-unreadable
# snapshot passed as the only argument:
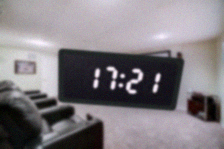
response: 17 h 21 min
